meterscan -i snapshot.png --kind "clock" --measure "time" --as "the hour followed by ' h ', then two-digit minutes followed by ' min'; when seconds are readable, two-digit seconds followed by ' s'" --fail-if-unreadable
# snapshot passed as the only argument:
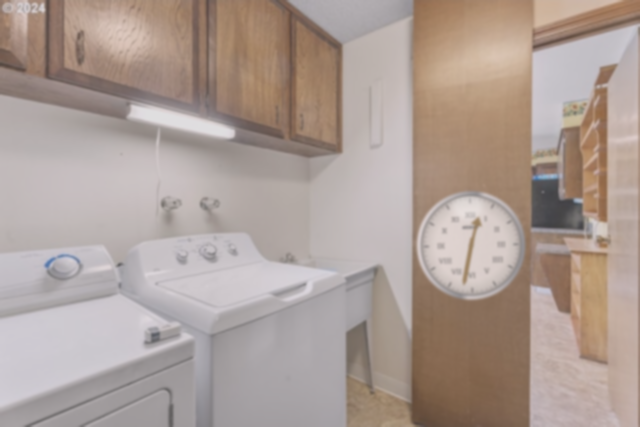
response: 12 h 32 min
